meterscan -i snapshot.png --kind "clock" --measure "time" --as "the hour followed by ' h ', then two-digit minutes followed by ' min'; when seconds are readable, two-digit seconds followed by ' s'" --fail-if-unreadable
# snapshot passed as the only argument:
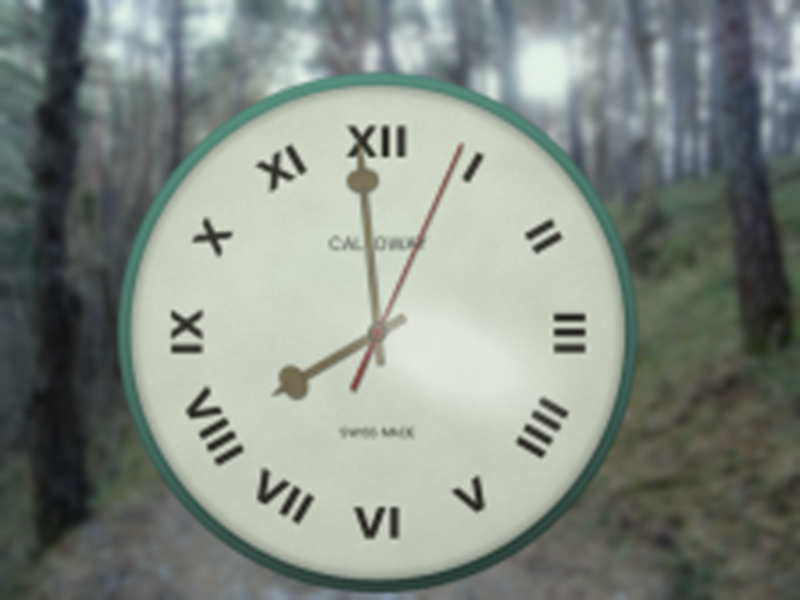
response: 7 h 59 min 04 s
